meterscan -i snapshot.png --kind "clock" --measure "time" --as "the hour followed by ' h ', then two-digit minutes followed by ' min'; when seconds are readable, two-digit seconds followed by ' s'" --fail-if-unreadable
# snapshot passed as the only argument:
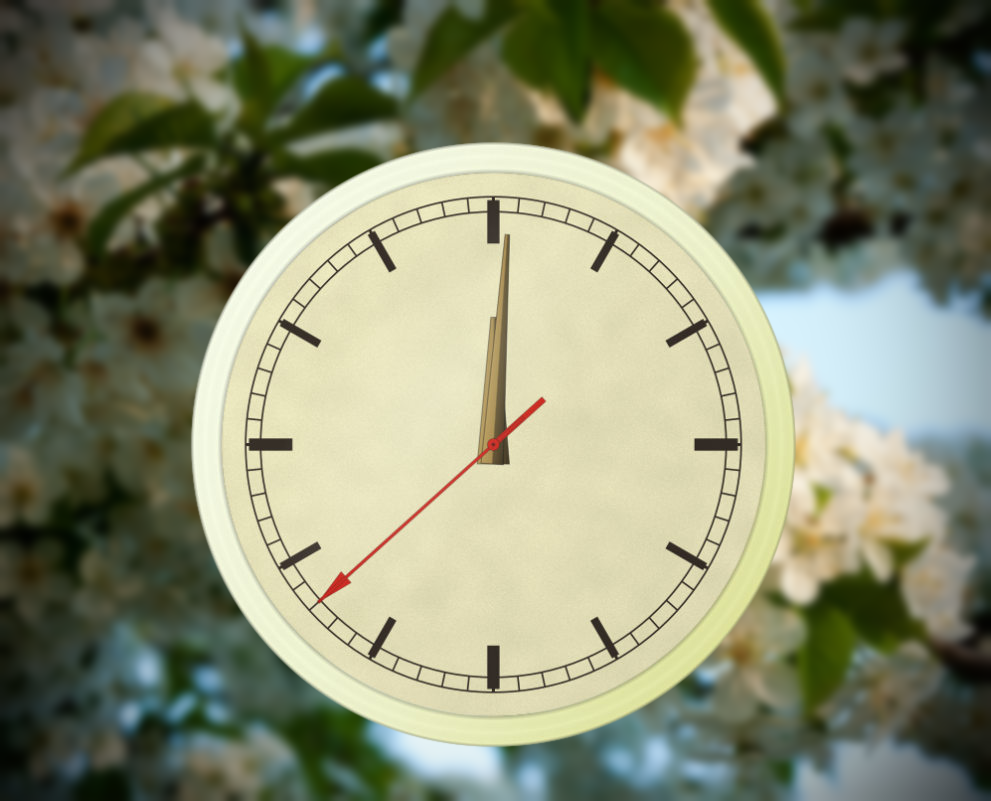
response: 12 h 00 min 38 s
